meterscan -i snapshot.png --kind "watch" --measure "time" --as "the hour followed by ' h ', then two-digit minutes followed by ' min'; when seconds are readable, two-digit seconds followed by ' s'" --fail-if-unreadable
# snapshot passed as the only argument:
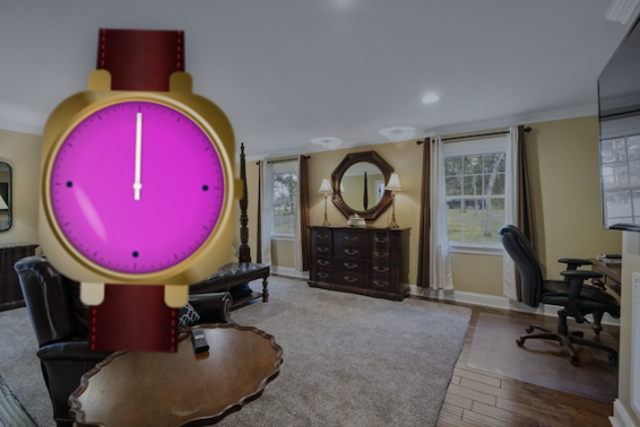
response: 12 h 00 min
